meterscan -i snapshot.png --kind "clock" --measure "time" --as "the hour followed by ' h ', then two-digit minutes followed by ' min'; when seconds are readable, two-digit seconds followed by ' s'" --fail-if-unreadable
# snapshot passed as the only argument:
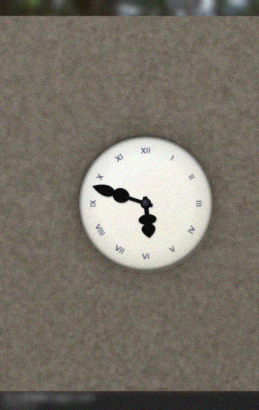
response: 5 h 48 min
